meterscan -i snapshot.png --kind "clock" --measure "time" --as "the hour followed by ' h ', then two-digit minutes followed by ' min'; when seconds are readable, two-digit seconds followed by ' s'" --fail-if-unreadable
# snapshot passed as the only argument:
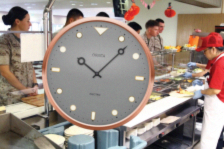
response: 10 h 07 min
